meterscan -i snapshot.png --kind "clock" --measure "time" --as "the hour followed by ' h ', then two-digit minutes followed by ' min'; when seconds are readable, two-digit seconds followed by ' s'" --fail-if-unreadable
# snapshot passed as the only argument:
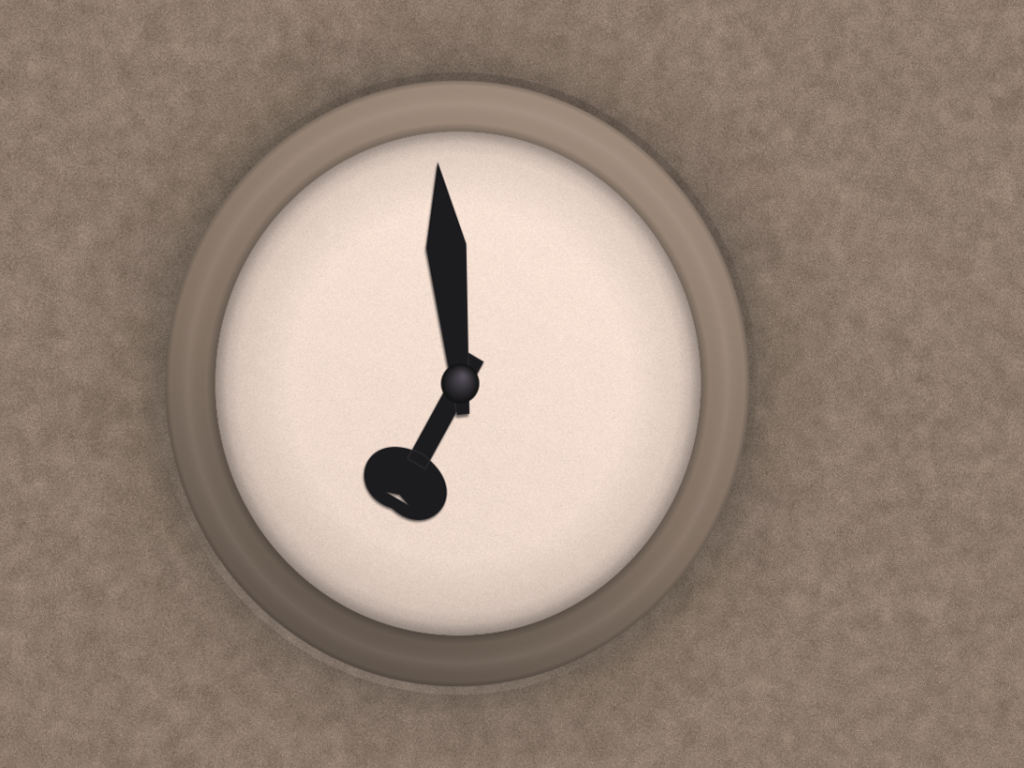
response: 6 h 59 min
